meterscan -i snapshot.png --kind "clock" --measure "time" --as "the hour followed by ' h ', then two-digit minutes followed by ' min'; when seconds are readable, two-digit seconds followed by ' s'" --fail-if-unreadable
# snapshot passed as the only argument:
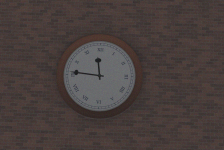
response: 11 h 46 min
